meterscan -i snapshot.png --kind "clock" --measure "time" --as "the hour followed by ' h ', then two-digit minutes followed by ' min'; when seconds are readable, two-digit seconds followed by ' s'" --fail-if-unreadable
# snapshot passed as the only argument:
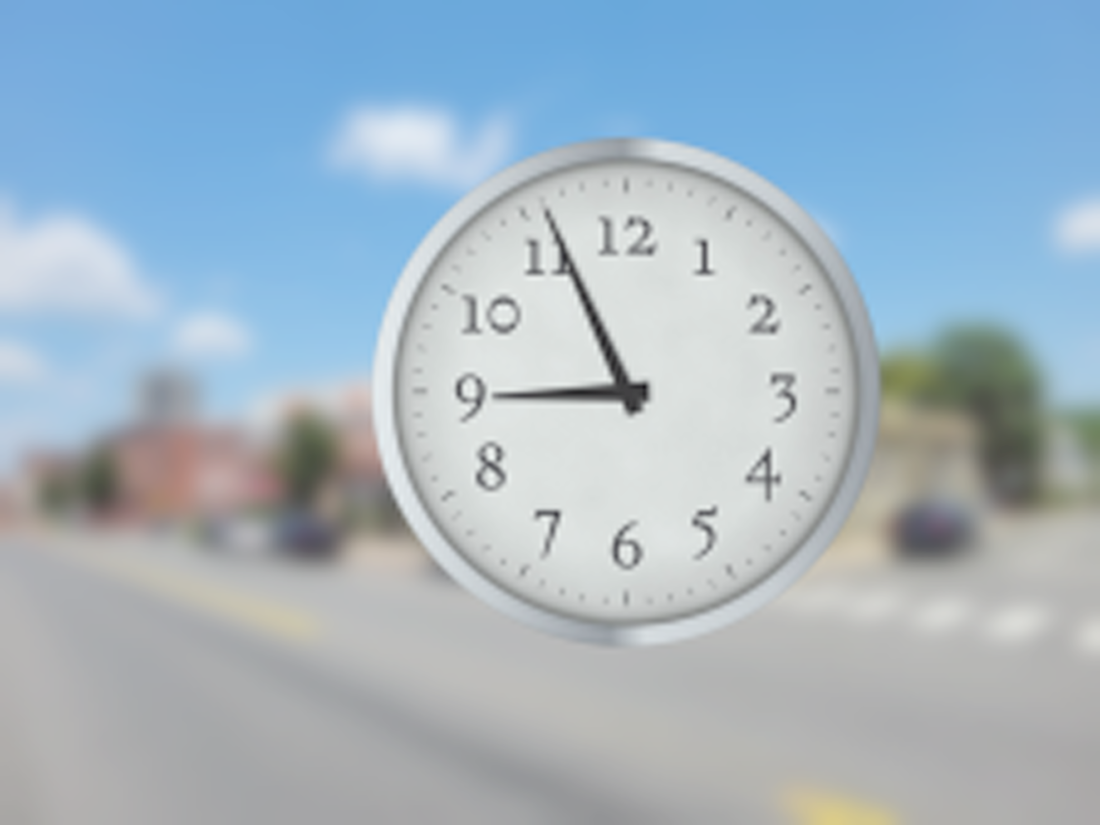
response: 8 h 56 min
